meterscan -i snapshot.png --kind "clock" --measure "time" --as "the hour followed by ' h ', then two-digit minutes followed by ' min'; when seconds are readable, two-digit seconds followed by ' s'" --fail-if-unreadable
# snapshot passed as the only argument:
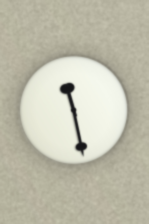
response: 11 h 28 min
